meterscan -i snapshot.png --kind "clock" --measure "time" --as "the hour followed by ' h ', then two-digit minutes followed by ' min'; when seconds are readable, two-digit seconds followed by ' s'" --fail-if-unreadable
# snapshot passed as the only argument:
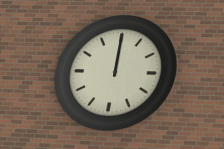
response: 12 h 00 min
